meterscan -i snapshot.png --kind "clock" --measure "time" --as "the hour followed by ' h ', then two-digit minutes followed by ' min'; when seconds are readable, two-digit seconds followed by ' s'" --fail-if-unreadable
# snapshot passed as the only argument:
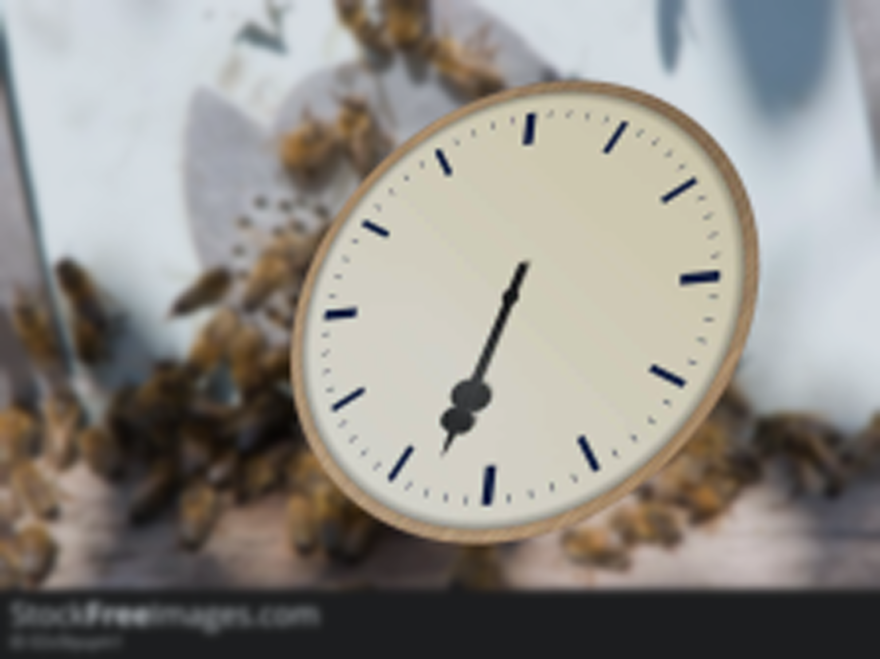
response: 6 h 33 min
